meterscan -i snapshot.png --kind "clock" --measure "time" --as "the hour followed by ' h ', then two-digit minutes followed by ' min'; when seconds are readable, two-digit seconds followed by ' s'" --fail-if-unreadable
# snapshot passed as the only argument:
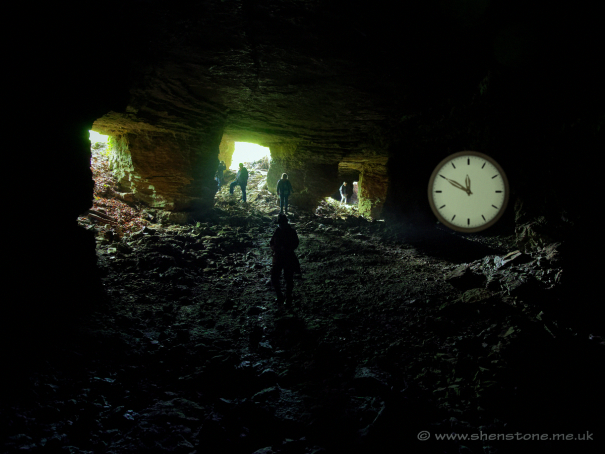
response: 11 h 50 min
